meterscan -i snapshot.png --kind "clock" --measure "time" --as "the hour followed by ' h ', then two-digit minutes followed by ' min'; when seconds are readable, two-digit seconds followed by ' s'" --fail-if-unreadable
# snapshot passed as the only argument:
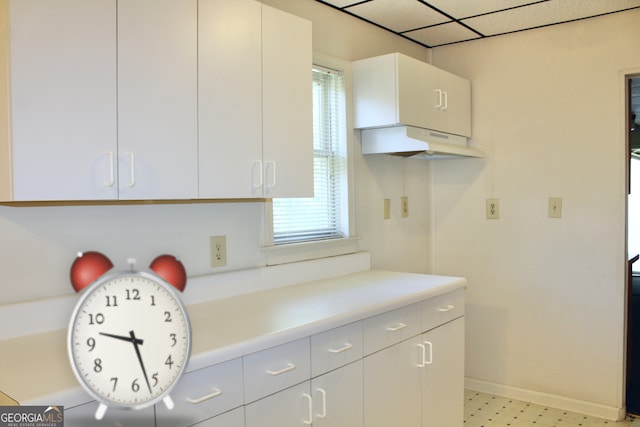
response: 9 h 27 min
